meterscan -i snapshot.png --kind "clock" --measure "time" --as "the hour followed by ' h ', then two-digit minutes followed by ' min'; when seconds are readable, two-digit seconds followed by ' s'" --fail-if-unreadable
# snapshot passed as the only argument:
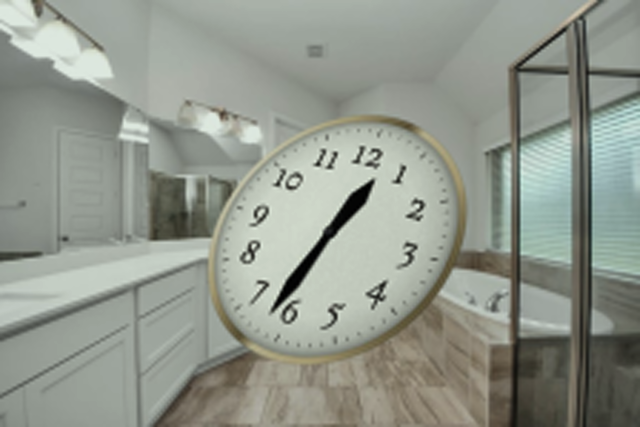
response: 12 h 32 min
